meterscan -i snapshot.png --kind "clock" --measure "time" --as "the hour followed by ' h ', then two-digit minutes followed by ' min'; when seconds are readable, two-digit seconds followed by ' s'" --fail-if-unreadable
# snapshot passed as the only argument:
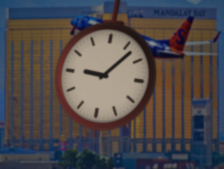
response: 9 h 07 min
